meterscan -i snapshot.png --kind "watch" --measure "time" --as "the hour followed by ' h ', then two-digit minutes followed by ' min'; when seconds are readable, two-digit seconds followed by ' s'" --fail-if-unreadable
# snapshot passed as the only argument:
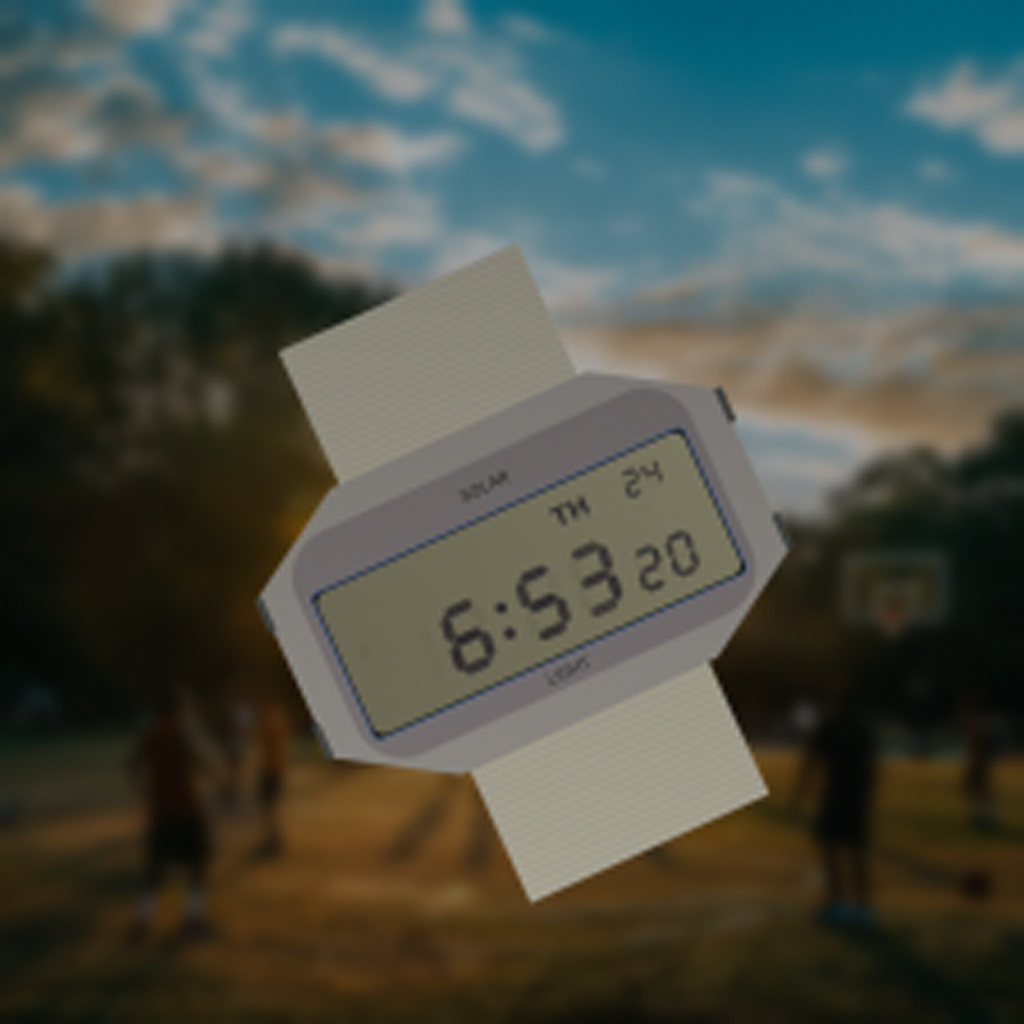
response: 6 h 53 min 20 s
